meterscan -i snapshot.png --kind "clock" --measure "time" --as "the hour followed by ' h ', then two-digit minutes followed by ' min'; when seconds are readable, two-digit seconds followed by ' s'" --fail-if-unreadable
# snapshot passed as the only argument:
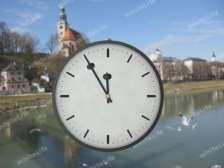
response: 11 h 55 min
